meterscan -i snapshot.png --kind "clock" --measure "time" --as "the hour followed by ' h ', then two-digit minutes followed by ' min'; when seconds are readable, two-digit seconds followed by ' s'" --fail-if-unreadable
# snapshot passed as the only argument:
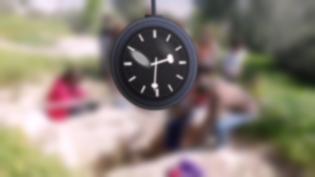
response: 2 h 31 min
